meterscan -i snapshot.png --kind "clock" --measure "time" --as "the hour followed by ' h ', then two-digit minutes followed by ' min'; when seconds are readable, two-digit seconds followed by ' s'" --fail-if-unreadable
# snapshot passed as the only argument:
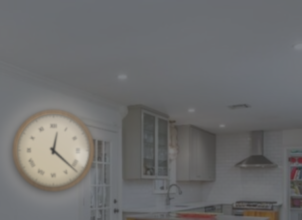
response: 12 h 22 min
